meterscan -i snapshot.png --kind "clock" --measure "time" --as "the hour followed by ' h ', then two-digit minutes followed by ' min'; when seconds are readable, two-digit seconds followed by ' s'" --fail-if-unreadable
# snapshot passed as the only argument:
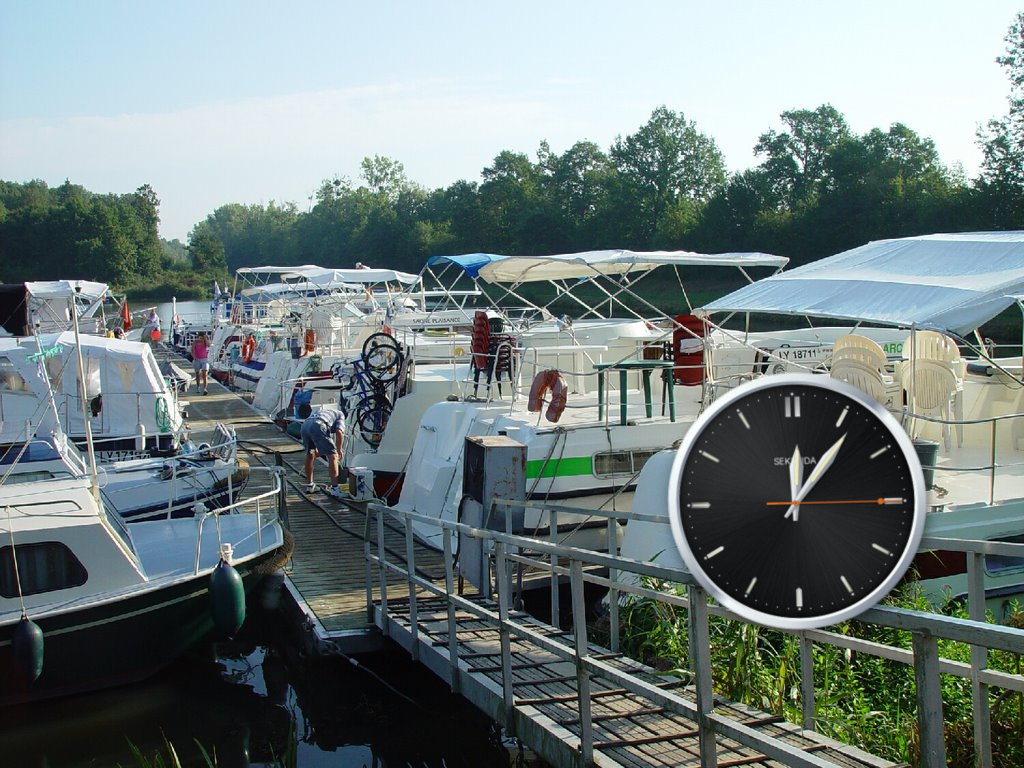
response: 12 h 06 min 15 s
